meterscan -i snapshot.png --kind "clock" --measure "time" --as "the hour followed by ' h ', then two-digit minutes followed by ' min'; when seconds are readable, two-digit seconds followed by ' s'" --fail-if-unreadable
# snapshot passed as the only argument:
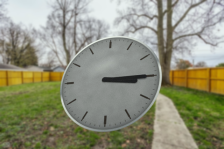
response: 3 h 15 min
